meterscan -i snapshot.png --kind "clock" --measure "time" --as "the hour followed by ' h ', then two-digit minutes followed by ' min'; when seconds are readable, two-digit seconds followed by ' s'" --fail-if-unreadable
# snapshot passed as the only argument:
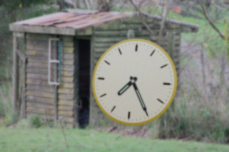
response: 7 h 25 min
